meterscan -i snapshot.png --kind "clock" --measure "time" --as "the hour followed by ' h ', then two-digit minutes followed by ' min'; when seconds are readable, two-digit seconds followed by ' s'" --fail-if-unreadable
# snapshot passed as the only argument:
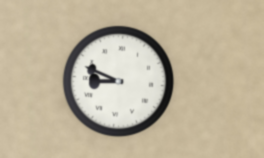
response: 8 h 48 min
